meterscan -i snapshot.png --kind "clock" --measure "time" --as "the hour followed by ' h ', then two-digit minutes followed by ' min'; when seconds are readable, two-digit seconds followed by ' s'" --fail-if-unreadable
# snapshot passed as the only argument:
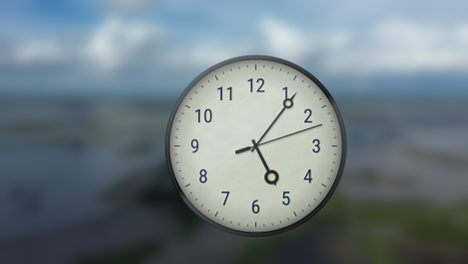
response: 5 h 06 min 12 s
